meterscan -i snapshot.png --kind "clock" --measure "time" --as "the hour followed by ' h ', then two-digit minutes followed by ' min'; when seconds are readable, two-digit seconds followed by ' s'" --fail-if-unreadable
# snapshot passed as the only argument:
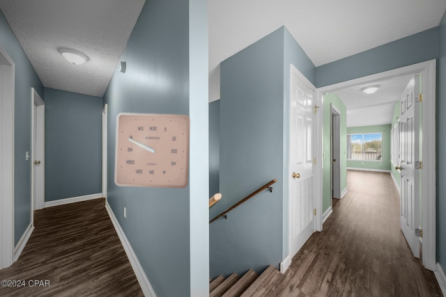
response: 9 h 49 min
